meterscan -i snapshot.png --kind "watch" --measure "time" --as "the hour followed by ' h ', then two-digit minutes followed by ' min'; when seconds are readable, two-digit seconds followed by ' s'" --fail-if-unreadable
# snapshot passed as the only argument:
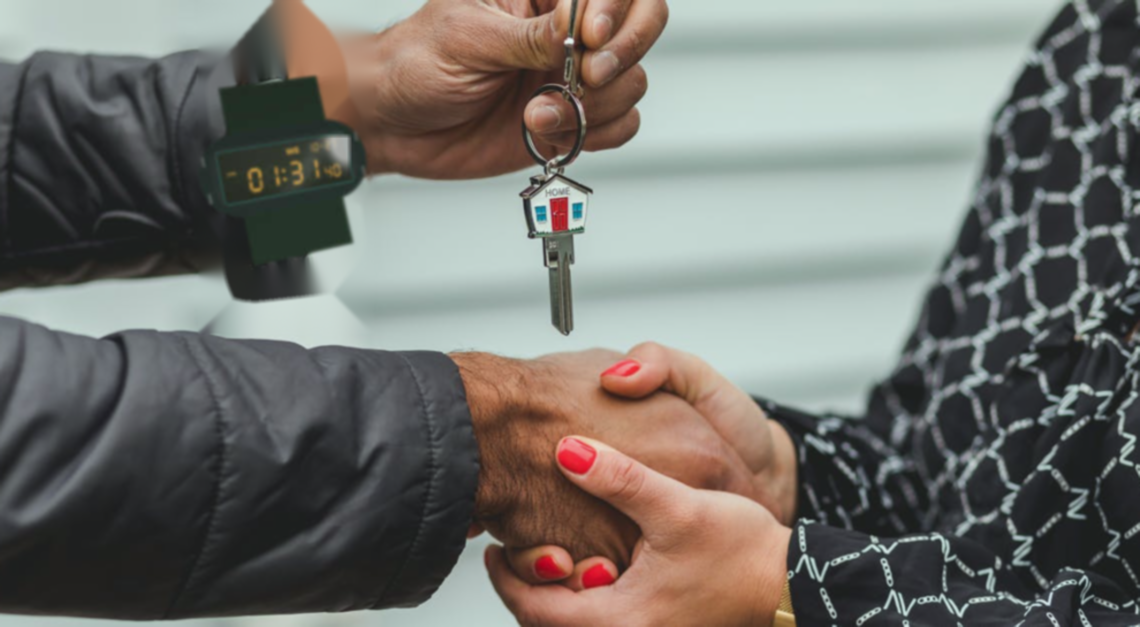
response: 1 h 31 min
